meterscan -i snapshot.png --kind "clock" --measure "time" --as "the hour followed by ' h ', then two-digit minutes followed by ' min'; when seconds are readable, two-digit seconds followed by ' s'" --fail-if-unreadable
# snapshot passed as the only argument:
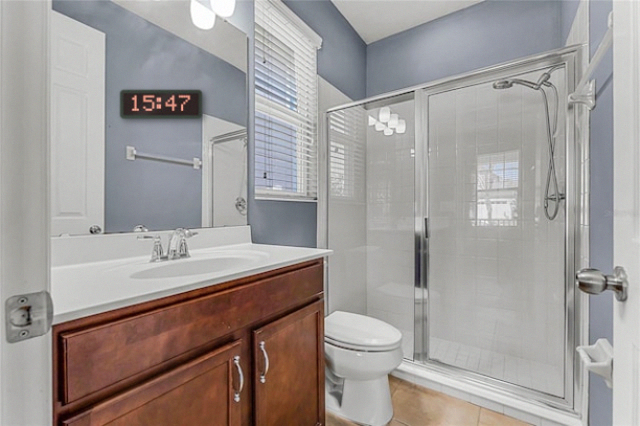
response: 15 h 47 min
